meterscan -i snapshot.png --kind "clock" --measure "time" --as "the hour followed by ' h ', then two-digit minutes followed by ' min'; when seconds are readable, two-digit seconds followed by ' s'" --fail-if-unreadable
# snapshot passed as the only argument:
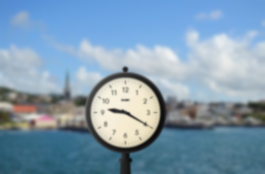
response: 9 h 20 min
